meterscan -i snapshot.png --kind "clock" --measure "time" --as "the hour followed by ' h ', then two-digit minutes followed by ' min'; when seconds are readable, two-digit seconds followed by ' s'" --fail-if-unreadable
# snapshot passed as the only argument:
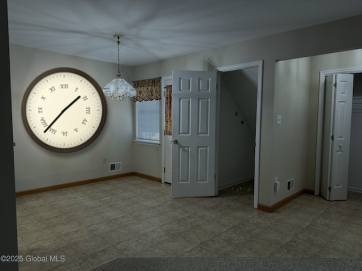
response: 1 h 37 min
